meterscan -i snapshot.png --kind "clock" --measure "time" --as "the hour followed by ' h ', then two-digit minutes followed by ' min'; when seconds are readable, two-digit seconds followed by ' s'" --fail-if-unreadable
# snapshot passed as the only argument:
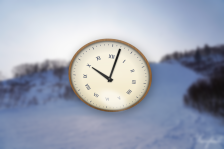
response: 10 h 02 min
